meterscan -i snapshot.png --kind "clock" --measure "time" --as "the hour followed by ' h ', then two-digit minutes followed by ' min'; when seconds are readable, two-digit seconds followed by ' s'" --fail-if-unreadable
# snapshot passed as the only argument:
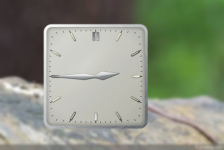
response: 2 h 45 min
